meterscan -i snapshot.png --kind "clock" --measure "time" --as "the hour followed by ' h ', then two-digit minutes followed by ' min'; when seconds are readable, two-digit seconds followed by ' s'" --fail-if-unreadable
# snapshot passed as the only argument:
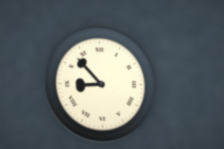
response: 8 h 53 min
